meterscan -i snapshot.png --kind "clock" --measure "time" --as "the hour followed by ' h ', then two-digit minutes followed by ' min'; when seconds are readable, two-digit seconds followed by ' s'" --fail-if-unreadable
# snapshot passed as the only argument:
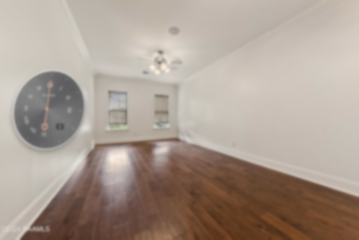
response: 6 h 00 min
